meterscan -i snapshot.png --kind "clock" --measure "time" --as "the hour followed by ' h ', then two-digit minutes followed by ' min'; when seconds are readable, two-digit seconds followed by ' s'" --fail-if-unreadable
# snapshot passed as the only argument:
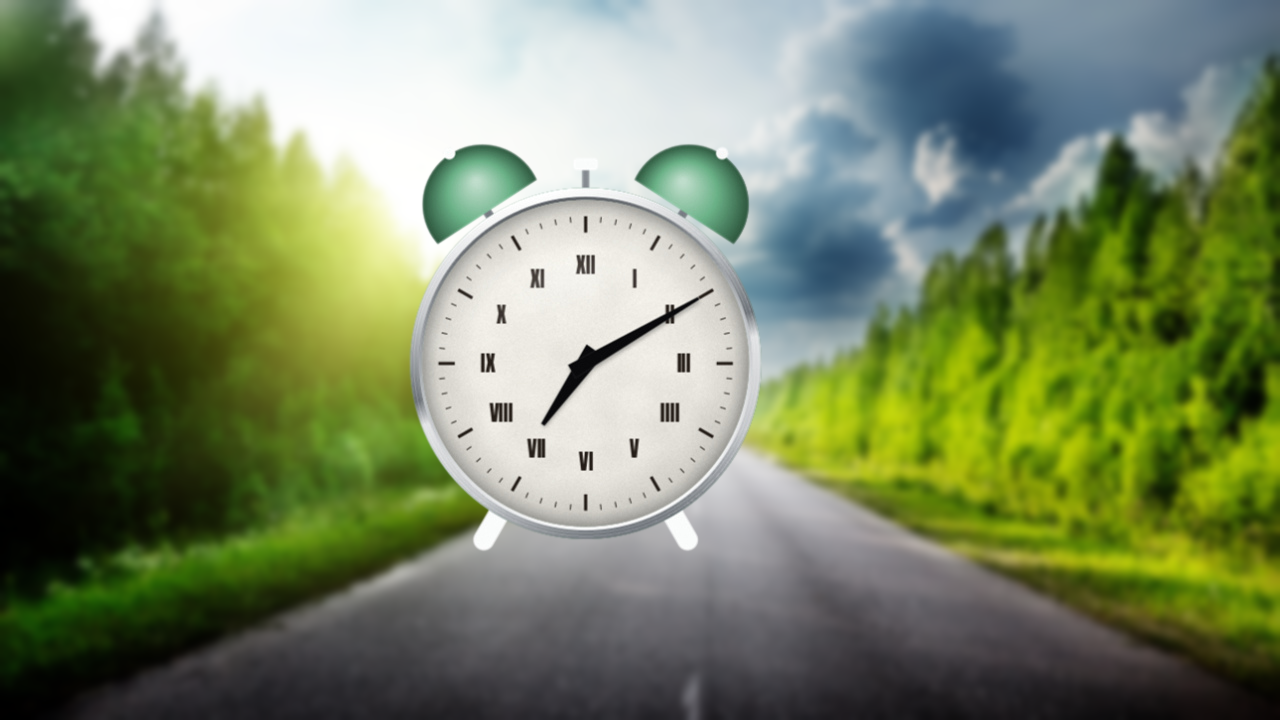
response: 7 h 10 min
